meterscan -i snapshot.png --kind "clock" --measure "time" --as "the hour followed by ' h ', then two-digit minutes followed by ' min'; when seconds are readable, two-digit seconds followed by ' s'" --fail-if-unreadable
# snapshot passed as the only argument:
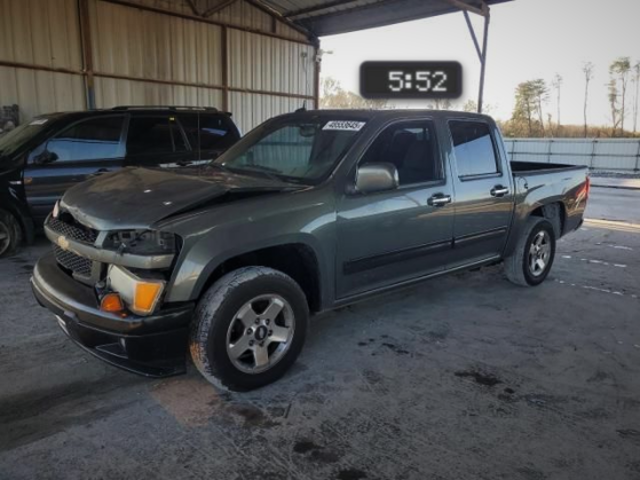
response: 5 h 52 min
